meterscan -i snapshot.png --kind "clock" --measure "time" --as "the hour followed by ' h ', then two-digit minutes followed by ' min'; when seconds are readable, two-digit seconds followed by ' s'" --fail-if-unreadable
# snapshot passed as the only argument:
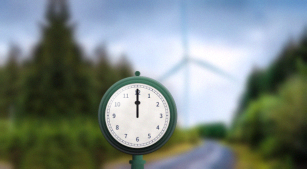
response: 12 h 00 min
